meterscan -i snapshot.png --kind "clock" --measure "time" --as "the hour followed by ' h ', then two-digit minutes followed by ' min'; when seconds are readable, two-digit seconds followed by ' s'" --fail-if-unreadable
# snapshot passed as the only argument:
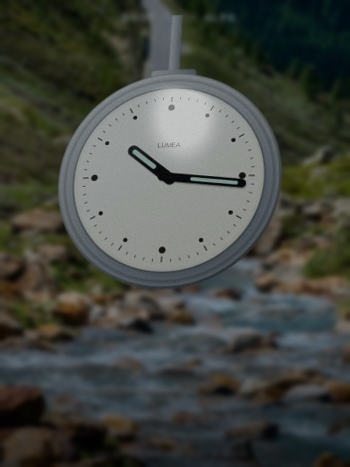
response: 10 h 16 min
